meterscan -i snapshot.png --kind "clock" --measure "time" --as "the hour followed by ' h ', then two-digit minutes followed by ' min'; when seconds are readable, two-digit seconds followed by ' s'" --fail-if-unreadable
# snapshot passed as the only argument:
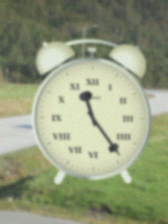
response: 11 h 24 min
